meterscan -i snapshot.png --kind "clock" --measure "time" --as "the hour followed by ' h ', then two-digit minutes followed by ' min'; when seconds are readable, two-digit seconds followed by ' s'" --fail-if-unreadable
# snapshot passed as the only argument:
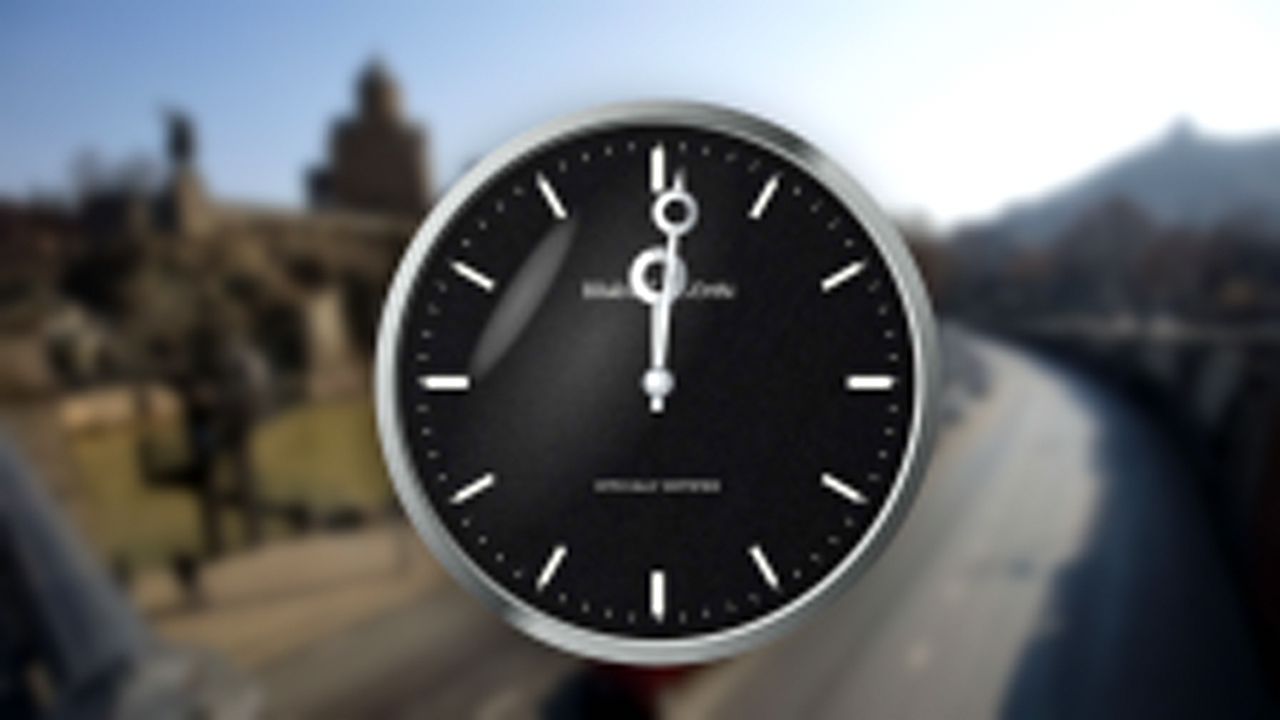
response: 12 h 01 min
